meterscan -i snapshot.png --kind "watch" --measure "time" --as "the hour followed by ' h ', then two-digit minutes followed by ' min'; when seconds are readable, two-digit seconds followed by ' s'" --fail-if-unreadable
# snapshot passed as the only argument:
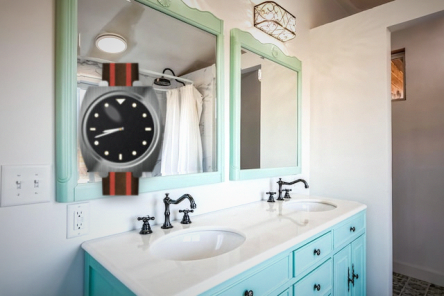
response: 8 h 42 min
